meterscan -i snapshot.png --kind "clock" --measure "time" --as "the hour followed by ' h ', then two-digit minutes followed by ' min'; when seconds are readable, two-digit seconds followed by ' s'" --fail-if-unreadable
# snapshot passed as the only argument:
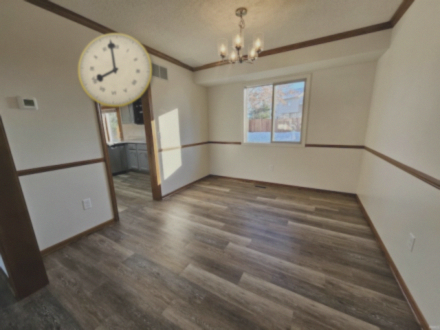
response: 7 h 58 min
